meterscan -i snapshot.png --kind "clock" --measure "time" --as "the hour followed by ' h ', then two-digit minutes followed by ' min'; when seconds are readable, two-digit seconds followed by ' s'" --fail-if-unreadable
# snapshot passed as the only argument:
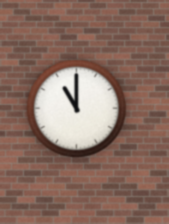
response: 11 h 00 min
